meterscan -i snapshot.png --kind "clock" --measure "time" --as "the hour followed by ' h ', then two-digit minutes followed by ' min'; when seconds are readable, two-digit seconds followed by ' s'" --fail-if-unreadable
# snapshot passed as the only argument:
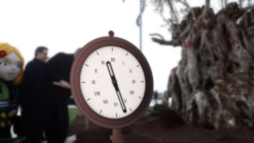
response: 11 h 27 min
